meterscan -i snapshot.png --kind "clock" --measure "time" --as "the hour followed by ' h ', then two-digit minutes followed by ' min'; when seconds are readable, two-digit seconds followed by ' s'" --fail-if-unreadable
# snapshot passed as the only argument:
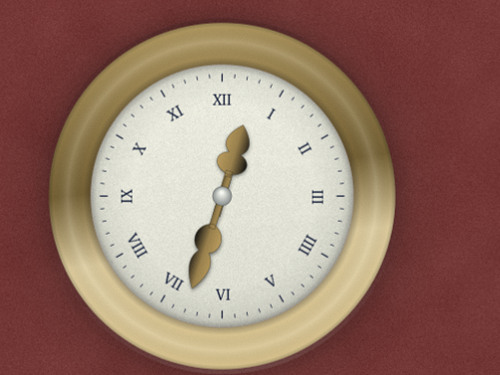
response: 12 h 33 min
